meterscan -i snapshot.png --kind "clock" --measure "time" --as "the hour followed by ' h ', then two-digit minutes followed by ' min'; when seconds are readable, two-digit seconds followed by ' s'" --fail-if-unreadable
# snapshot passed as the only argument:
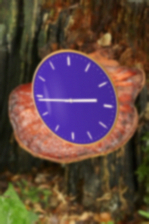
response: 2 h 44 min
